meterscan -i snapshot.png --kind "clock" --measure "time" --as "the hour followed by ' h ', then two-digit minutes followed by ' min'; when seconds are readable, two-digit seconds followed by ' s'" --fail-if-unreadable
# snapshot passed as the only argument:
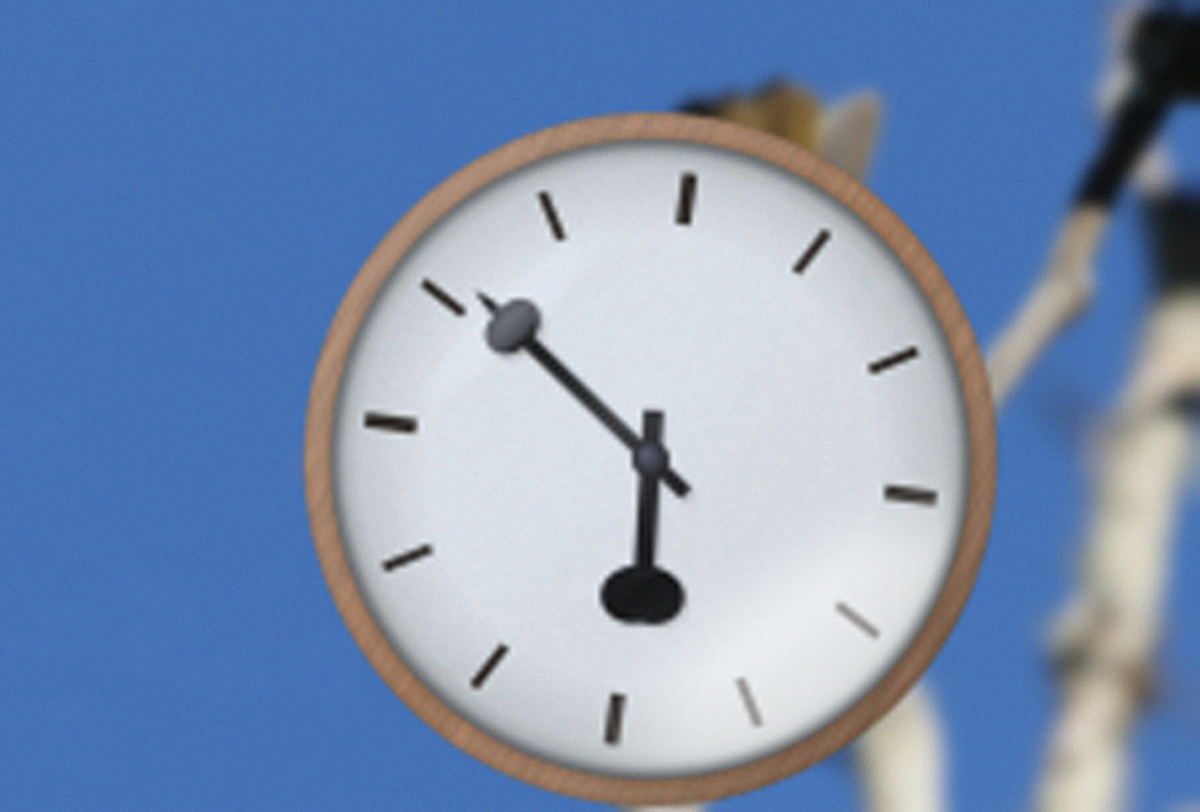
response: 5 h 51 min
